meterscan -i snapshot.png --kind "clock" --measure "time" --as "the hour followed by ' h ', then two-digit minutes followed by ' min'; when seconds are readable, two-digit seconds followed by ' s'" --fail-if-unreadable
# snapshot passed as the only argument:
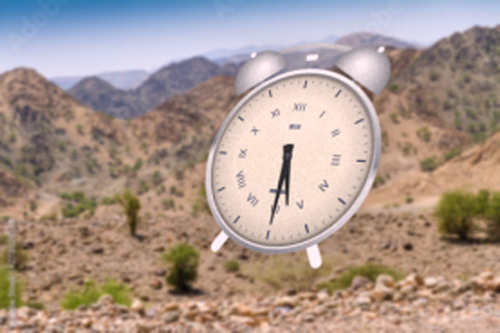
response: 5 h 30 min
